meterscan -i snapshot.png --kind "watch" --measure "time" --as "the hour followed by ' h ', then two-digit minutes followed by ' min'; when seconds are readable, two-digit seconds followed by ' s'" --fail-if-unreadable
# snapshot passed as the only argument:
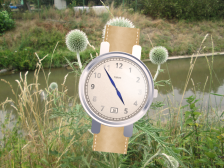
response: 4 h 54 min
